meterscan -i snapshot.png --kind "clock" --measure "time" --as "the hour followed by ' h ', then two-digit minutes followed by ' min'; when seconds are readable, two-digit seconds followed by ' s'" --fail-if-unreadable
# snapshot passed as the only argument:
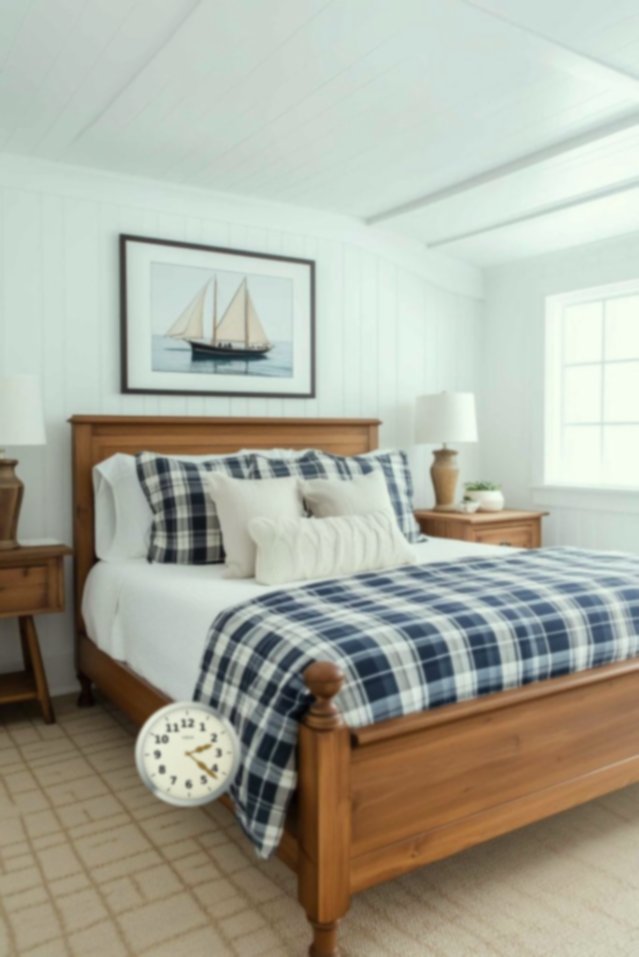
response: 2 h 22 min
